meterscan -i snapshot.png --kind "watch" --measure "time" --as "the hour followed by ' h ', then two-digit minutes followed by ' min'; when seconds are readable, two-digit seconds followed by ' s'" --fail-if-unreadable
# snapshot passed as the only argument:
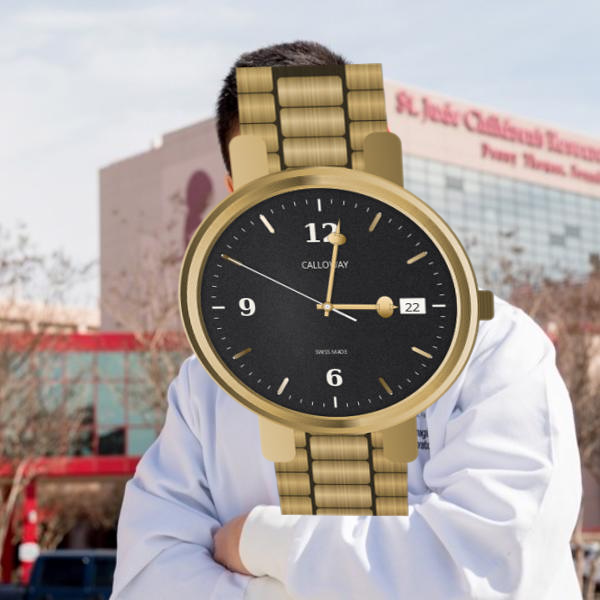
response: 3 h 01 min 50 s
